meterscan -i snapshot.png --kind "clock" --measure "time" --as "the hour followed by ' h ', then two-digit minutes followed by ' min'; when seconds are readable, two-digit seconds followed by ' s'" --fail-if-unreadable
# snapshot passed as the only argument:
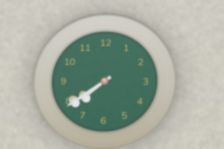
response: 7 h 39 min
